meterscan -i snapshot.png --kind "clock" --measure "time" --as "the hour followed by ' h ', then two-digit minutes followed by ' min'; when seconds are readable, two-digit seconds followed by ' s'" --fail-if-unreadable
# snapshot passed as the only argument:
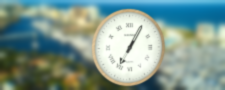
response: 7 h 05 min
